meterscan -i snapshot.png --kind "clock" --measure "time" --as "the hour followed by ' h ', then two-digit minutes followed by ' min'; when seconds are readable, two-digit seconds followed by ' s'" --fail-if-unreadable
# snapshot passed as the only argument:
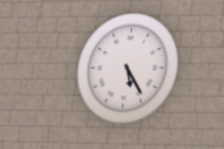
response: 5 h 24 min
